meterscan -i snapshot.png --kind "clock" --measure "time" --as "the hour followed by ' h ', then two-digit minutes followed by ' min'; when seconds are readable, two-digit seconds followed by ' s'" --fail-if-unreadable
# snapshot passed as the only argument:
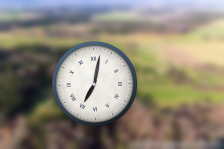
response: 7 h 02 min
